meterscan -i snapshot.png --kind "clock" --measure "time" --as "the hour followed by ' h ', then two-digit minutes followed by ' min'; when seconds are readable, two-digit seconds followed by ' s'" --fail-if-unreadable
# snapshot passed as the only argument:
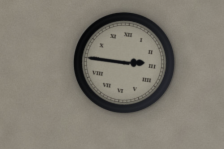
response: 2 h 45 min
